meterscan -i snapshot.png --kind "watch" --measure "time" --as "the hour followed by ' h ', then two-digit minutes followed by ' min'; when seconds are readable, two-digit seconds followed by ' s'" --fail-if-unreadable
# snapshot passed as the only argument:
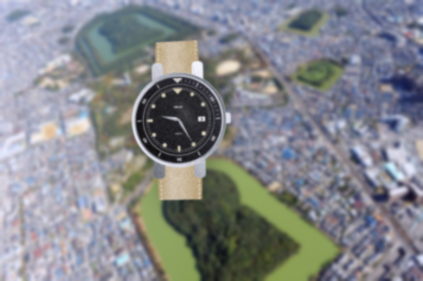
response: 9 h 25 min
